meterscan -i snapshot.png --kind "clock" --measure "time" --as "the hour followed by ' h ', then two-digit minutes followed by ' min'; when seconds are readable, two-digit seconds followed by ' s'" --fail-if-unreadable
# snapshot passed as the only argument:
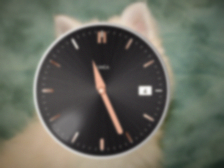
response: 11 h 26 min
